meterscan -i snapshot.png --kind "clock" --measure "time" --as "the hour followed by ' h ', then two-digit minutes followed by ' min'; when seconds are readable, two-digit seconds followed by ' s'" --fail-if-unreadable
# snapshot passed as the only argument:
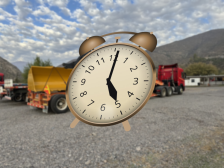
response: 5 h 01 min
